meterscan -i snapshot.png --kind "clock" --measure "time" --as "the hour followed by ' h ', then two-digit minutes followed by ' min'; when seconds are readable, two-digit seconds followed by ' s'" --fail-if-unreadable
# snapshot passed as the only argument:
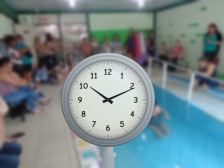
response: 10 h 11 min
